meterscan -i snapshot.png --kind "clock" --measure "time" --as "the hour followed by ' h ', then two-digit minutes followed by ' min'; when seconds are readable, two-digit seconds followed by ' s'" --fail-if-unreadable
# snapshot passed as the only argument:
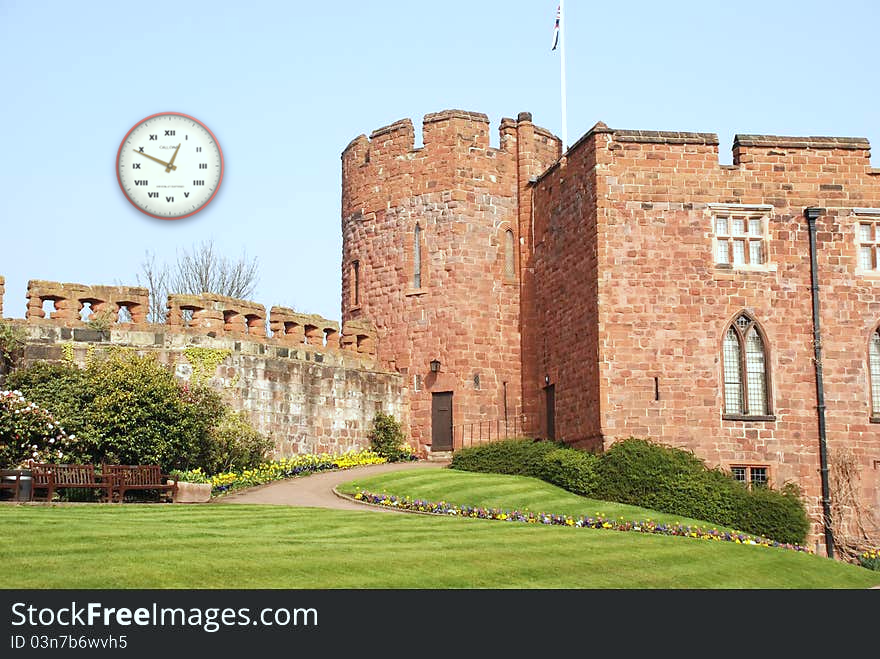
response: 12 h 49 min
